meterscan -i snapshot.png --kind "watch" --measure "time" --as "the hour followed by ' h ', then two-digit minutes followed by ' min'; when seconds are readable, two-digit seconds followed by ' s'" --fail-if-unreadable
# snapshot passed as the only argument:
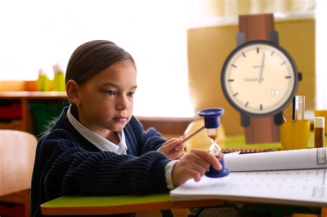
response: 9 h 02 min
